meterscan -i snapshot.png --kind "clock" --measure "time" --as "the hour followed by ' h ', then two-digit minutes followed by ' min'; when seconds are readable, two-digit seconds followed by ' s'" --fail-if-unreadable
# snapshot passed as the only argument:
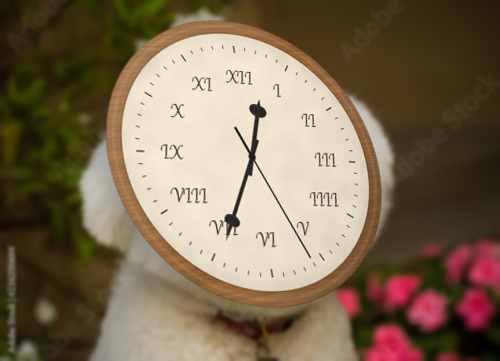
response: 12 h 34 min 26 s
